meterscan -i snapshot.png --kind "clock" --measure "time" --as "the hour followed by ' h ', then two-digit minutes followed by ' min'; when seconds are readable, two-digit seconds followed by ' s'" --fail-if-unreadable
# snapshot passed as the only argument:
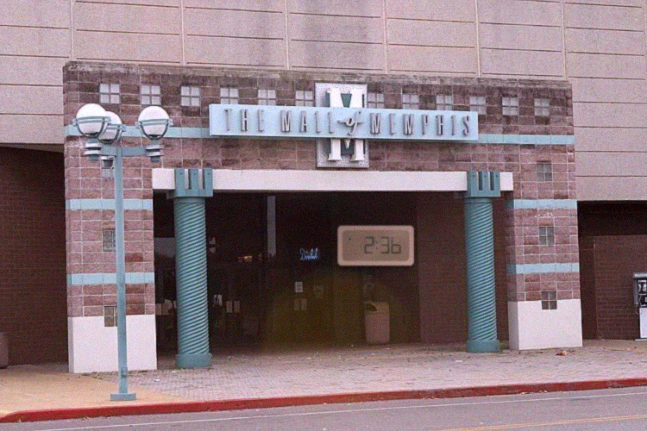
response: 2 h 36 min
